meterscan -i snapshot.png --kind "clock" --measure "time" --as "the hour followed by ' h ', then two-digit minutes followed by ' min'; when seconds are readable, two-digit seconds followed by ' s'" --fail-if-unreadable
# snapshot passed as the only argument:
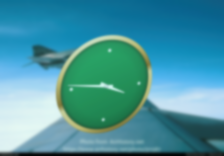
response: 3 h 46 min
